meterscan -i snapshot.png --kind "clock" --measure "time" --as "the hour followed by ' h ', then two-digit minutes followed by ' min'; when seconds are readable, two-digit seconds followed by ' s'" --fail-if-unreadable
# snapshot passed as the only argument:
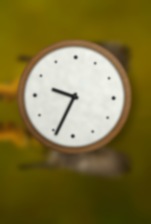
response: 9 h 34 min
